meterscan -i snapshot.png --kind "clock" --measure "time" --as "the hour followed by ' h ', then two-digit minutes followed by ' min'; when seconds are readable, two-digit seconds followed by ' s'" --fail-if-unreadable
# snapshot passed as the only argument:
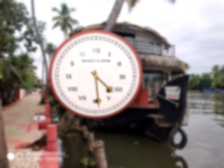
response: 4 h 29 min
